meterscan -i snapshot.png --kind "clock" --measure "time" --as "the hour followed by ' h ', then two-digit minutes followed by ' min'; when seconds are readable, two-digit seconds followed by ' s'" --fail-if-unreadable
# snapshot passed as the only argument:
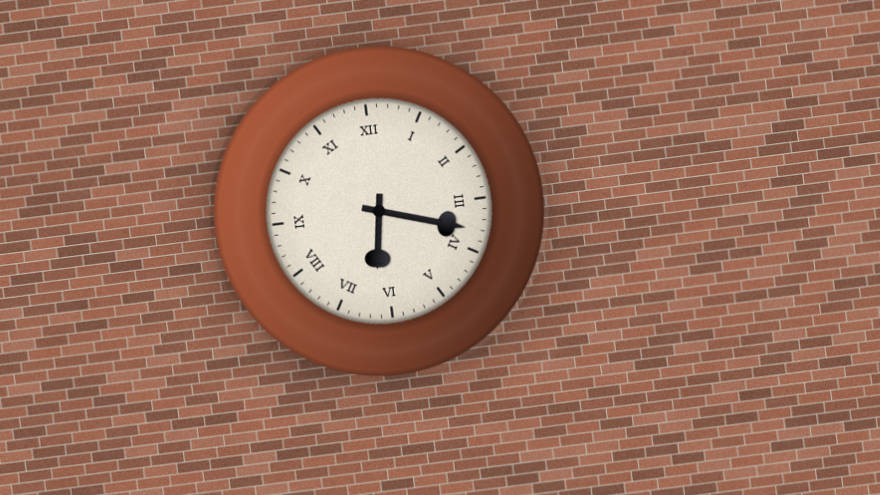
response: 6 h 18 min
